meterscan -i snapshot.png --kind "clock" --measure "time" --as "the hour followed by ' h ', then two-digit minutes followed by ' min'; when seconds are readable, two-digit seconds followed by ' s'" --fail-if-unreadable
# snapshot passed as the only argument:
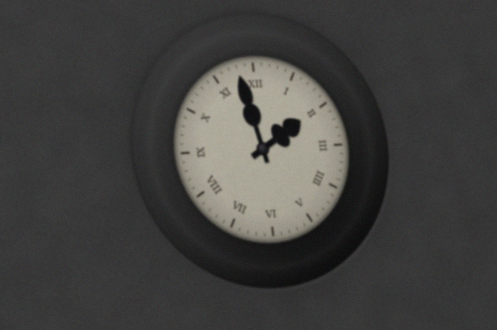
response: 1 h 58 min
